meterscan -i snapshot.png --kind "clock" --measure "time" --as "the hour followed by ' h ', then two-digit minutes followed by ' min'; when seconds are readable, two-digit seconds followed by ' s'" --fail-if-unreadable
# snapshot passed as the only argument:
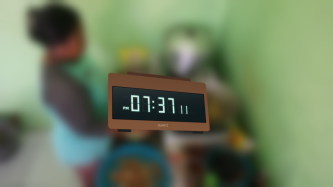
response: 7 h 37 min 11 s
